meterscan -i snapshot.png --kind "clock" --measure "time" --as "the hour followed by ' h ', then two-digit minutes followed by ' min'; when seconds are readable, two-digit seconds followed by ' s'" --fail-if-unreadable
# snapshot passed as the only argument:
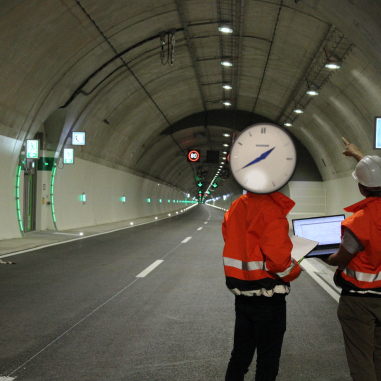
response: 1 h 40 min
